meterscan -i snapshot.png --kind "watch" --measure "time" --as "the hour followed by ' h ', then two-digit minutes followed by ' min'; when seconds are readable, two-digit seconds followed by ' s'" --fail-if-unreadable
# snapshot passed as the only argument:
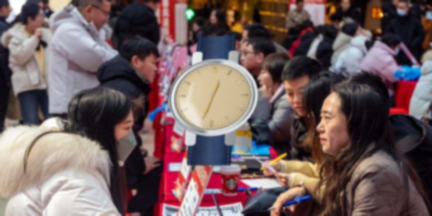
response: 12 h 33 min
